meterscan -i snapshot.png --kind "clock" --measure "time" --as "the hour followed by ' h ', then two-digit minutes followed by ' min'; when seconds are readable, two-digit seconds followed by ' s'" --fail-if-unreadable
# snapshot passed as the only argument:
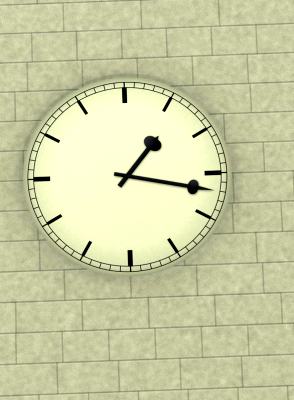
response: 1 h 17 min
